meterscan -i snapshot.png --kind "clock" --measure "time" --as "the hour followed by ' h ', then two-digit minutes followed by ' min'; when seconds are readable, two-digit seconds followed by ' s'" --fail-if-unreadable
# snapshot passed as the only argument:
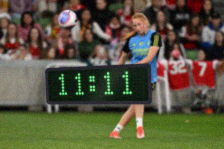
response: 11 h 11 min
